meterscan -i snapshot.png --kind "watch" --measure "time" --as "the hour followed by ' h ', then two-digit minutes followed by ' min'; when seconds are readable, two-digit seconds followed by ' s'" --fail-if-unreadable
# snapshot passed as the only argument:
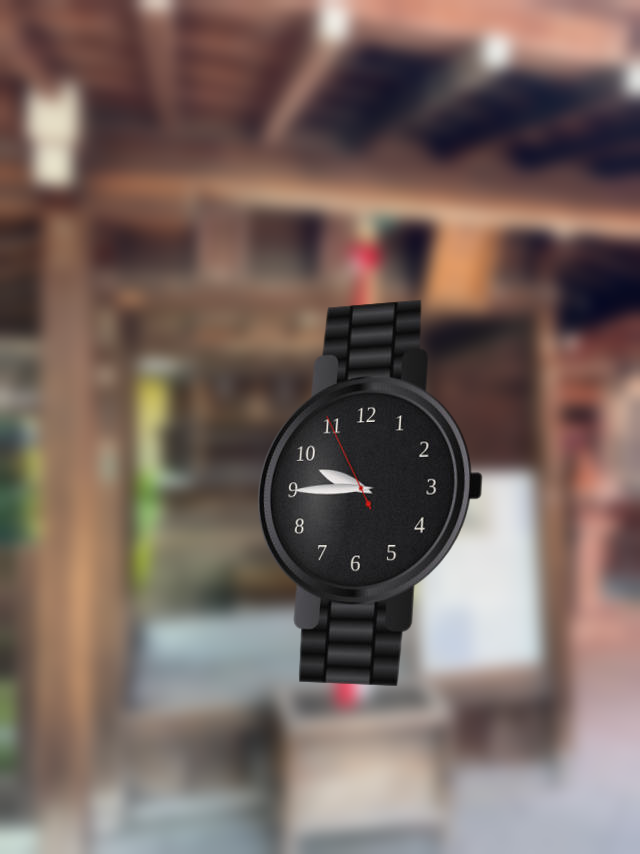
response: 9 h 44 min 55 s
